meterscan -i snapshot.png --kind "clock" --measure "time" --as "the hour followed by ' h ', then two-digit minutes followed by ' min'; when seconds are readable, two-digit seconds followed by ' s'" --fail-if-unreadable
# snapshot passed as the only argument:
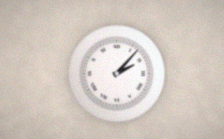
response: 2 h 07 min
